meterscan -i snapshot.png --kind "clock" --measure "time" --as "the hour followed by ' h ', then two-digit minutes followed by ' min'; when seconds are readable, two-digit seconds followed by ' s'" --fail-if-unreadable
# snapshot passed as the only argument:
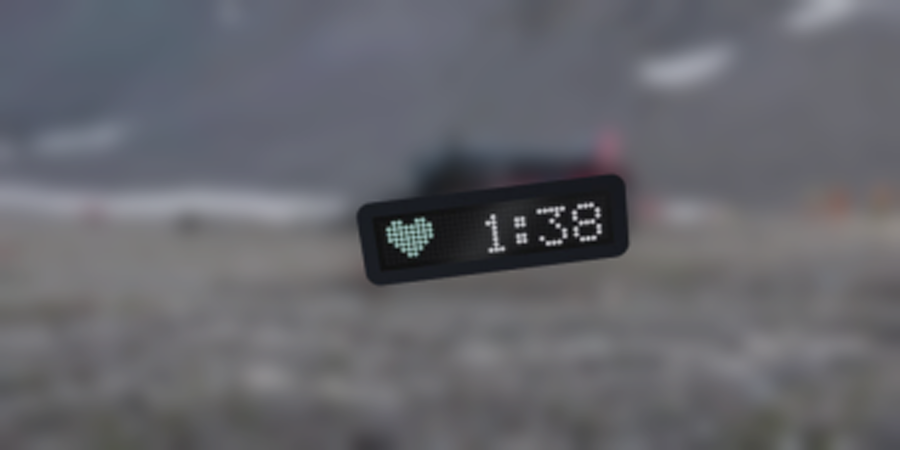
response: 1 h 38 min
